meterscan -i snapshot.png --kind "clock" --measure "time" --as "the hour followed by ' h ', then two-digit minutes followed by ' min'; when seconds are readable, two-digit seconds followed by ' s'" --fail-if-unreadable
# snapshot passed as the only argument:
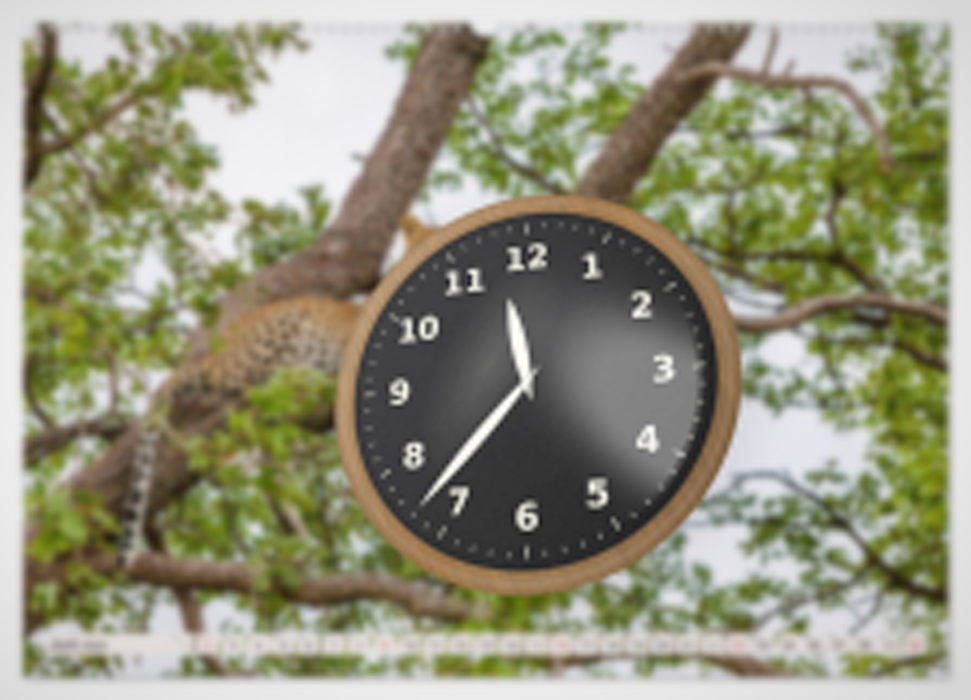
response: 11 h 37 min
